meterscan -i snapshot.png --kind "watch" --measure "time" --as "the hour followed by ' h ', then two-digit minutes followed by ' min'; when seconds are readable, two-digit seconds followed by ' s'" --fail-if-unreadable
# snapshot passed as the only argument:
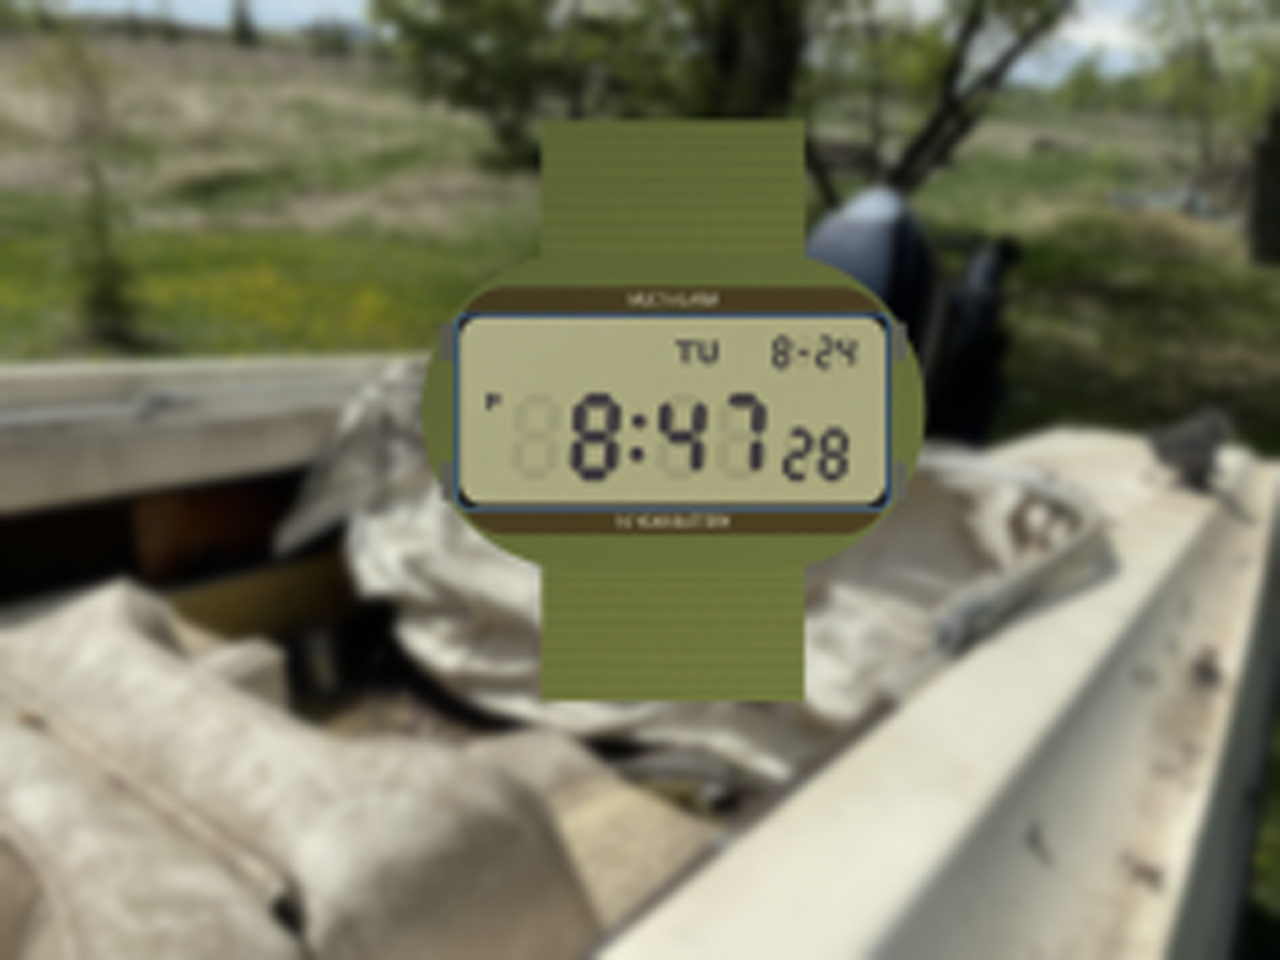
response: 8 h 47 min 28 s
